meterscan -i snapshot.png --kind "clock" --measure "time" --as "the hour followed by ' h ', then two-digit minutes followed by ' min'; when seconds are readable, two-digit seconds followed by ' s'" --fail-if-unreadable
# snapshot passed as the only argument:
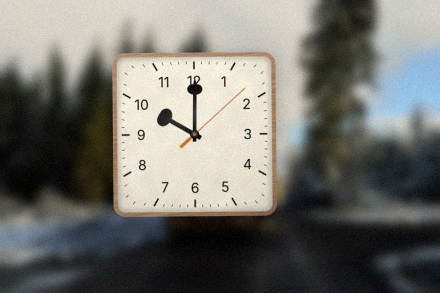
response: 10 h 00 min 08 s
